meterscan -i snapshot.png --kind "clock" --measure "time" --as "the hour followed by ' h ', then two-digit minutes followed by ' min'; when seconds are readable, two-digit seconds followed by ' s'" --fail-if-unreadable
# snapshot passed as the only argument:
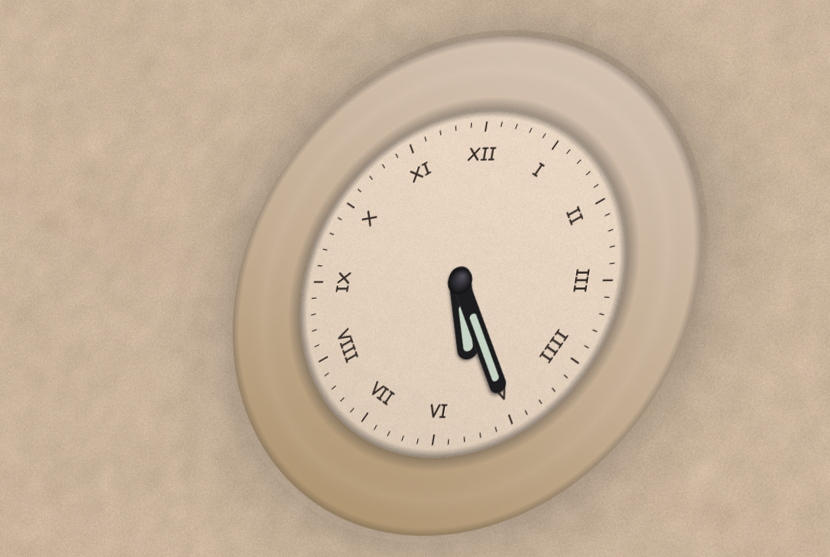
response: 5 h 25 min
